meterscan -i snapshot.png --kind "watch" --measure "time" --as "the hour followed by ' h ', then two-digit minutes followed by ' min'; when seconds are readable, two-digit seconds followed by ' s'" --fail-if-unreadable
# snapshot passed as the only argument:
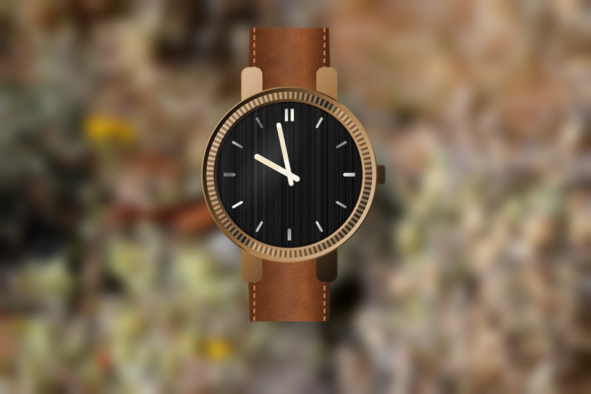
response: 9 h 58 min
